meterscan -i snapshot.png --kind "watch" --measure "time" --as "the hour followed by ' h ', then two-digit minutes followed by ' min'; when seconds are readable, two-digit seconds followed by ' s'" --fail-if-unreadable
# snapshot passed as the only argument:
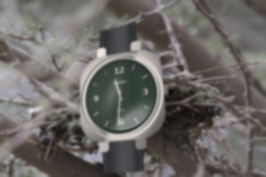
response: 11 h 31 min
